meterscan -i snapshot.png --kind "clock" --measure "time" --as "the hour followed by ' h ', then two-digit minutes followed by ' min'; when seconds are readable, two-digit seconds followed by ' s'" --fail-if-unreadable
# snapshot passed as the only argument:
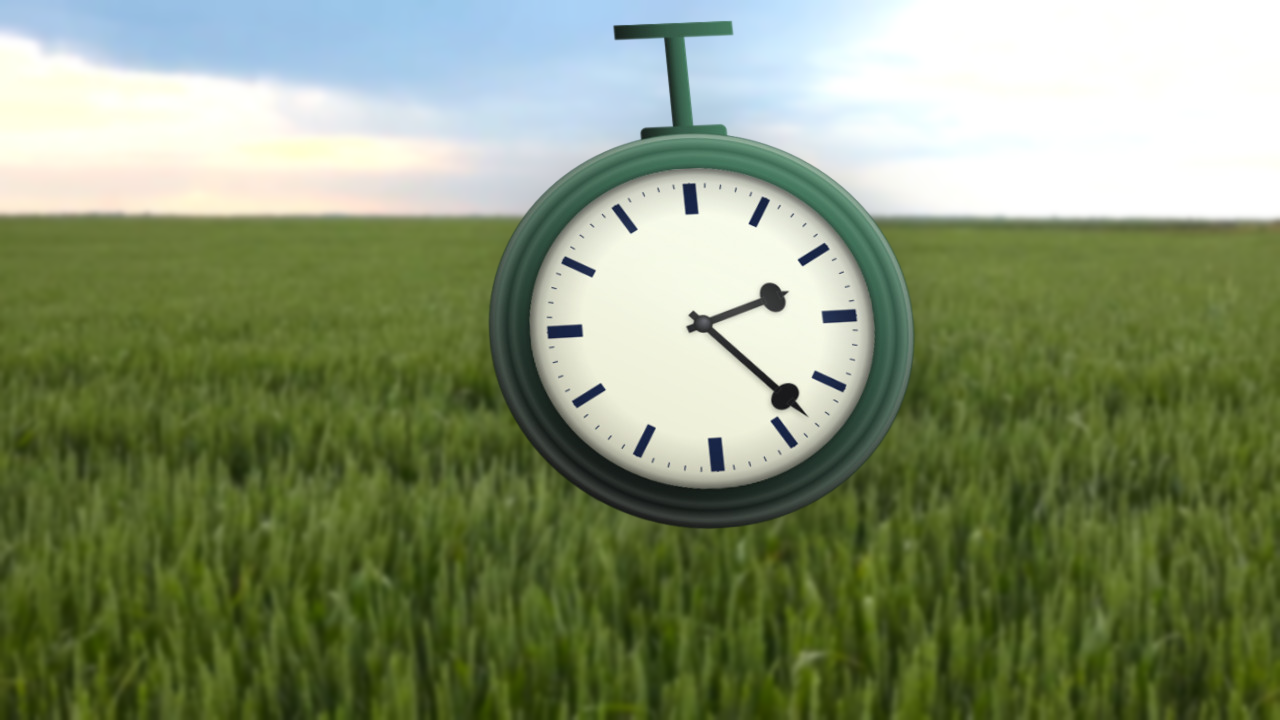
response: 2 h 23 min
